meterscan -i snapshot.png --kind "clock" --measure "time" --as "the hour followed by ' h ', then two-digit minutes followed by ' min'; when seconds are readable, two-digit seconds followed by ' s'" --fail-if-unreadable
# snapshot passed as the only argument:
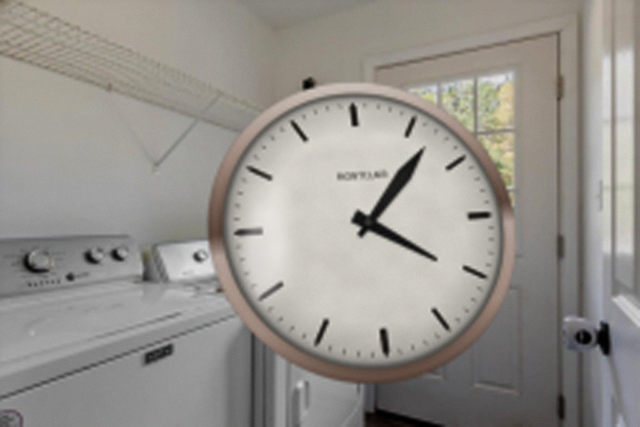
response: 4 h 07 min
